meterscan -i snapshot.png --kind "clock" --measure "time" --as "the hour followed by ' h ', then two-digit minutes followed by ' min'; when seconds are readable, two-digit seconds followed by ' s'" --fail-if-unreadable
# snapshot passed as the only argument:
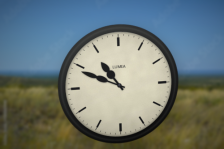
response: 10 h 49 min
